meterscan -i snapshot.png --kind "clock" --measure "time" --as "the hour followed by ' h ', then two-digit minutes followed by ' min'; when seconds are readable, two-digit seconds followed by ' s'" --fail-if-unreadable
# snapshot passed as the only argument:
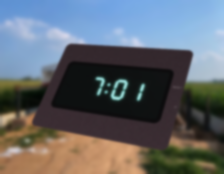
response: 7 h 01 min
